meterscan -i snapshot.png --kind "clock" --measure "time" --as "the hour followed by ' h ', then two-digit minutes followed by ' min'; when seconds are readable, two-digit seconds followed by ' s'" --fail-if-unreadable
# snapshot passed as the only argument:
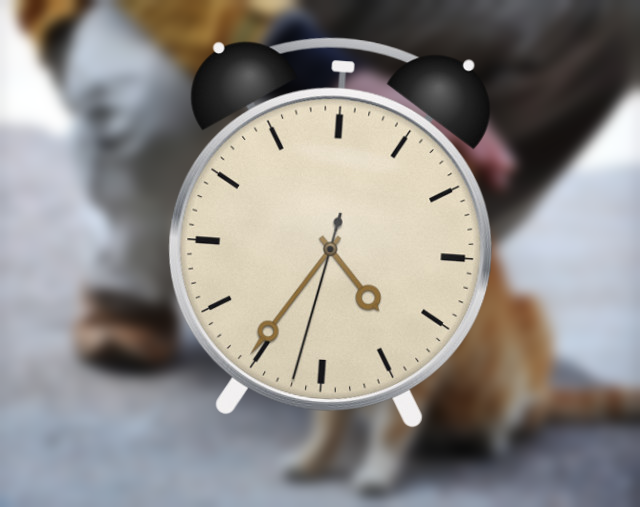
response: 4 h 35 min 32 s
